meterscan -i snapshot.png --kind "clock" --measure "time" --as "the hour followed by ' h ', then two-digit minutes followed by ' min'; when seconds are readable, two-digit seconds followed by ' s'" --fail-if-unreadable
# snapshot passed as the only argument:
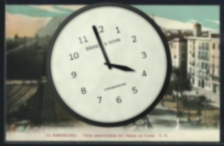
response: 3 h 59 min
